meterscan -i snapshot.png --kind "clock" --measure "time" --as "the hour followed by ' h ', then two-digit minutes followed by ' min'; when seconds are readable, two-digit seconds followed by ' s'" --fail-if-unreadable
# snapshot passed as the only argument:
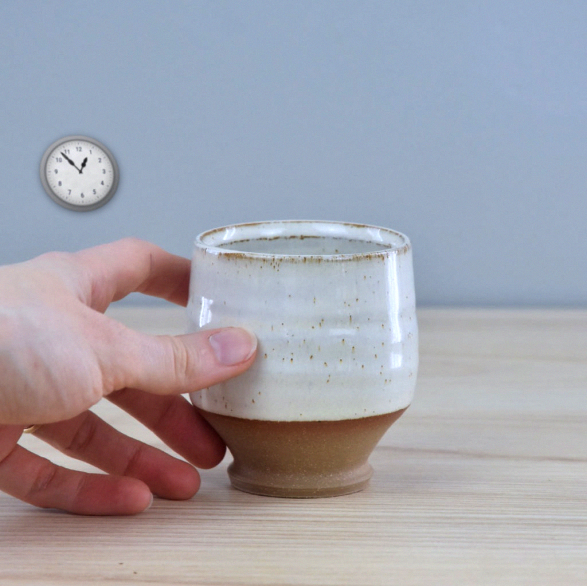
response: 12 h 53 min
